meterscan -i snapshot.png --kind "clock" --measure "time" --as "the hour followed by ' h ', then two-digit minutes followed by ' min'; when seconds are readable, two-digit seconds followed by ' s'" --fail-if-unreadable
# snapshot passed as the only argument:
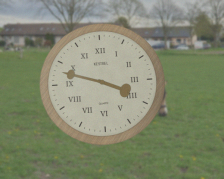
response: 3 h 48 min
